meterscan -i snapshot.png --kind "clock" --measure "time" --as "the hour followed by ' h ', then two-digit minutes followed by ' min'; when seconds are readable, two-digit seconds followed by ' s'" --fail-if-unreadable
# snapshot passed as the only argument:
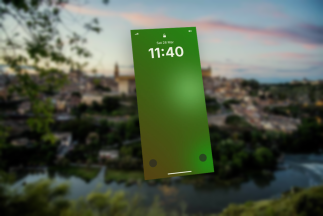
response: 11 h 40 min
